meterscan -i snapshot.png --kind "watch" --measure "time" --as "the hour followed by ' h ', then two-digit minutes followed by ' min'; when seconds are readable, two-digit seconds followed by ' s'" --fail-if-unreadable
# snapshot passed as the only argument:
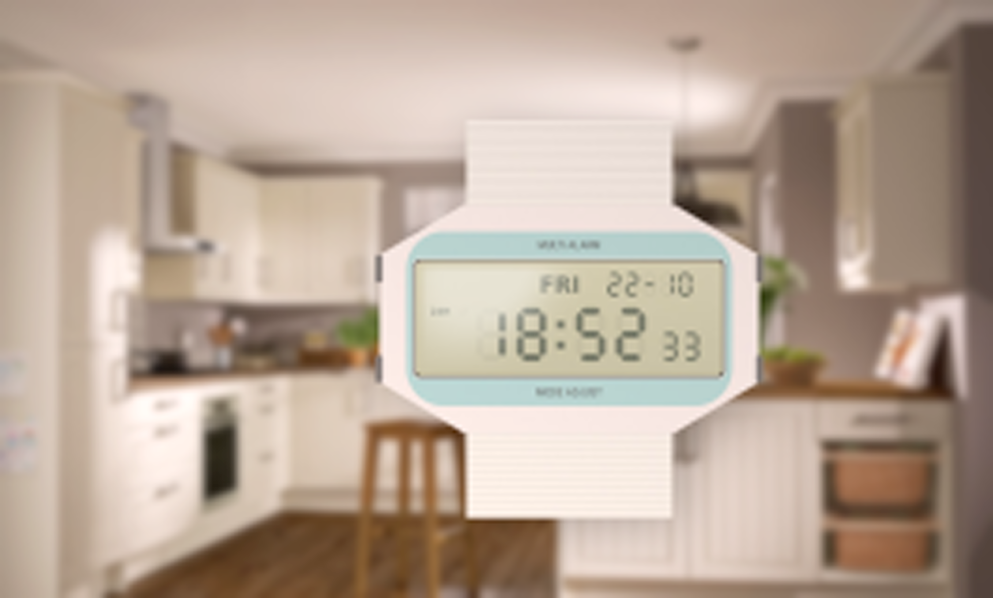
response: 18 h 52 min 33 s
